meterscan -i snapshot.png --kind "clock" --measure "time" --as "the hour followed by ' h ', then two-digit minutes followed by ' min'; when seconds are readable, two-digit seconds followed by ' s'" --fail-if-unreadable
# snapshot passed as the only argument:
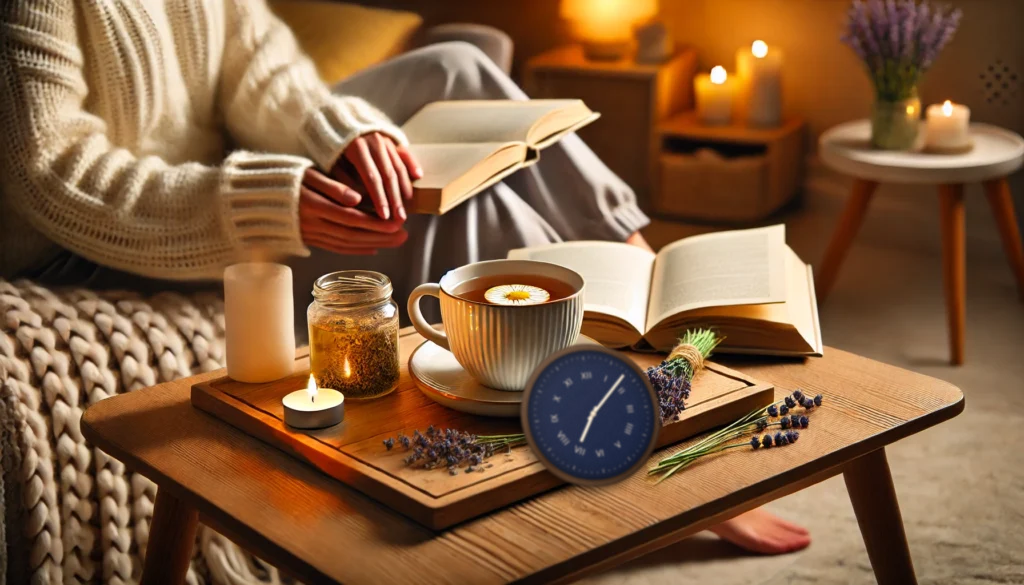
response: 7 h 08 min
